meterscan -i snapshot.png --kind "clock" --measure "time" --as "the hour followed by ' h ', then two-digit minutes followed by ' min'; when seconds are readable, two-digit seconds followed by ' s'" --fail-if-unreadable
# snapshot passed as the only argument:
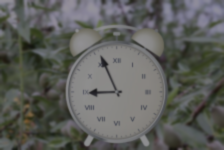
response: 8 h 56 min
